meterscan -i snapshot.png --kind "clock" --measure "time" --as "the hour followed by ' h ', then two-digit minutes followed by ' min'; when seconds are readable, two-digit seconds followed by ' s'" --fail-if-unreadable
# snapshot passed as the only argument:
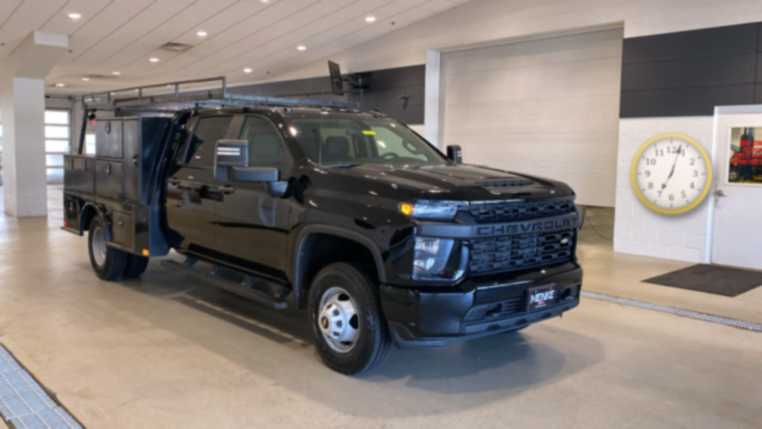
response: 7 h 03 min
